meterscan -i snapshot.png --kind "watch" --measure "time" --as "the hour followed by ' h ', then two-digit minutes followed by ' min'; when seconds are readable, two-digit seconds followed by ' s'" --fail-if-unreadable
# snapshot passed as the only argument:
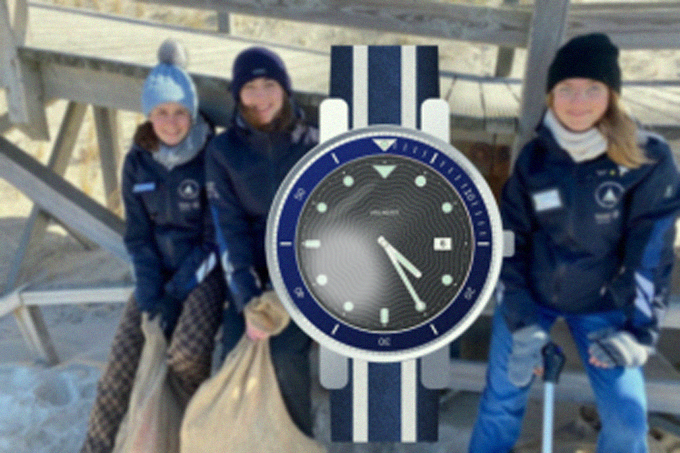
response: 4 h 25 min
